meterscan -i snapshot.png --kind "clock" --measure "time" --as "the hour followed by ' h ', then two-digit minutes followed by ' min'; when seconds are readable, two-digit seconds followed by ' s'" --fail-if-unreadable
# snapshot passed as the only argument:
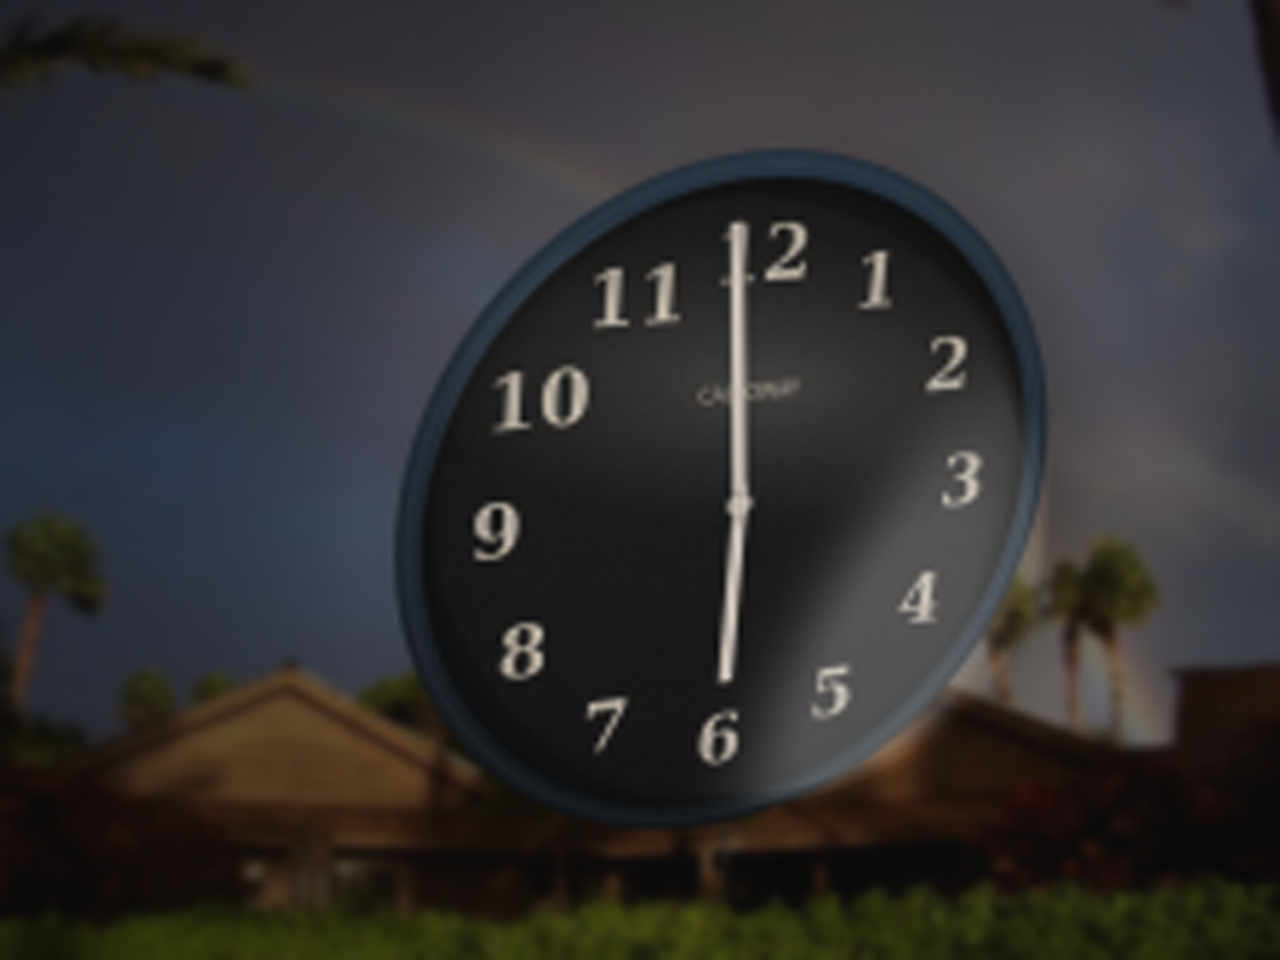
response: 5 h 59 min
